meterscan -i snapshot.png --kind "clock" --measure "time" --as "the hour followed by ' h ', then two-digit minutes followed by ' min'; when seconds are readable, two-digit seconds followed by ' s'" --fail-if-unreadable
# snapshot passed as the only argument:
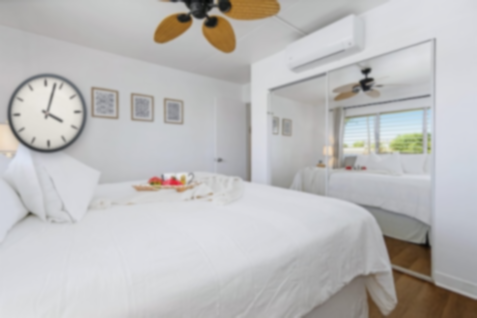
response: 4 h 03 min
